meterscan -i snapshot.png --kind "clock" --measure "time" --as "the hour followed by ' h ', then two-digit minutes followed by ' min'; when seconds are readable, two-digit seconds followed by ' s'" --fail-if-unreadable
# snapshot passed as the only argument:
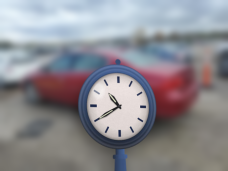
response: 10 h 40 min
